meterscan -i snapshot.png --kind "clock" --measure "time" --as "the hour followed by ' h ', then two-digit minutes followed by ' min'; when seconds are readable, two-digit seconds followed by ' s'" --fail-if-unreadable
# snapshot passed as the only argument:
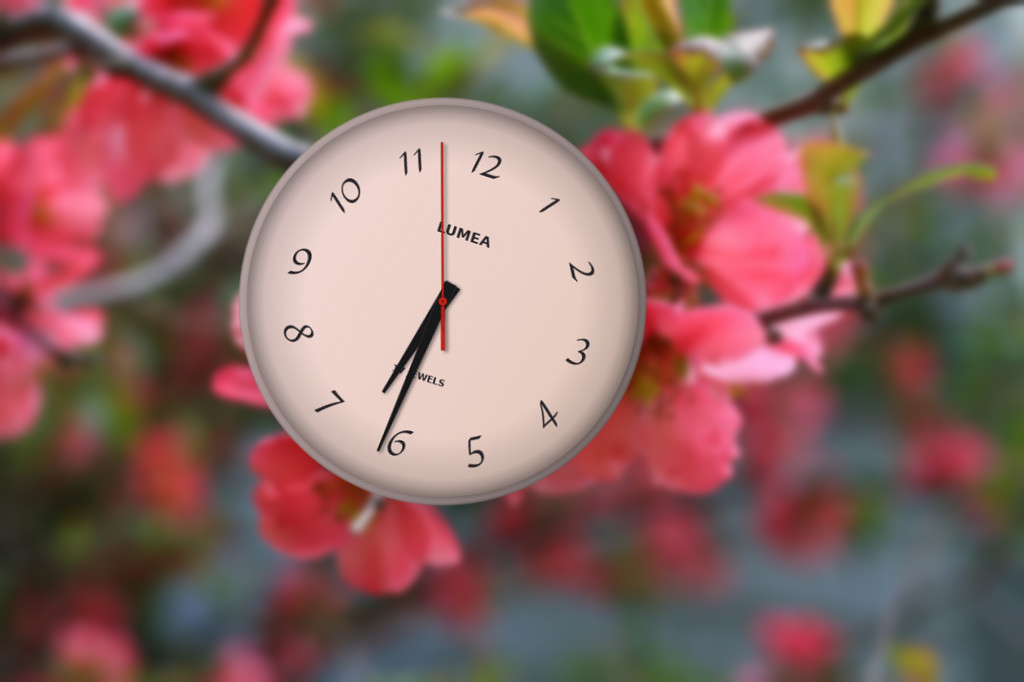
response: 6 h 30 min 57 s
